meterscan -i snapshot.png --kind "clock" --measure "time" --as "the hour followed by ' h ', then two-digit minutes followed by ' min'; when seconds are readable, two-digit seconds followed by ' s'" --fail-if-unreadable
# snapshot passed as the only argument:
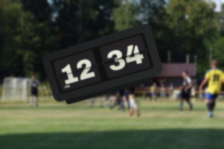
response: 12 h 34 min
